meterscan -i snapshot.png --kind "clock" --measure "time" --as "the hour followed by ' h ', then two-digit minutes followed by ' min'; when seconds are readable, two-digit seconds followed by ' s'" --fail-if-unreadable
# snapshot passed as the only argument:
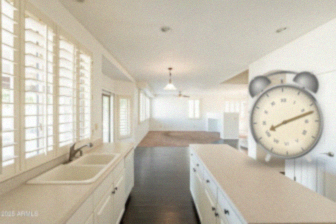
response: 8 h 12 min
